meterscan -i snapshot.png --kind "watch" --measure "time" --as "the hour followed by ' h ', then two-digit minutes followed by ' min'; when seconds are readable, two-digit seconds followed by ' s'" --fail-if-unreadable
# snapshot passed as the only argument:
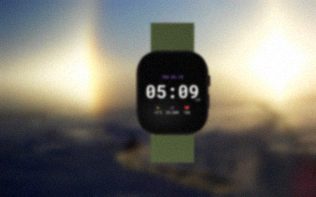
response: 5 h 09 min
